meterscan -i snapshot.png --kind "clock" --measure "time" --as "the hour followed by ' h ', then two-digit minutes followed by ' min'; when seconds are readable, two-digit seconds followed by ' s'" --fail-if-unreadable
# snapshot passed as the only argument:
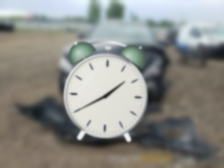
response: 1 h 40 min
